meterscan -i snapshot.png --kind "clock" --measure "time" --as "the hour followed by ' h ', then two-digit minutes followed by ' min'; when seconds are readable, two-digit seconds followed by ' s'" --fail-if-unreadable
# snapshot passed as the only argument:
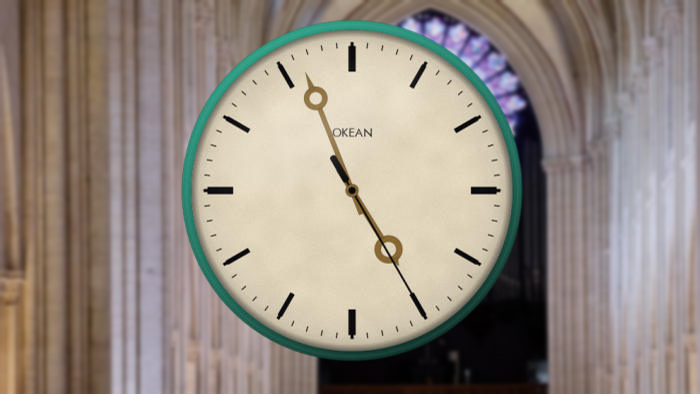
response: 4 h 56 min 25 s
